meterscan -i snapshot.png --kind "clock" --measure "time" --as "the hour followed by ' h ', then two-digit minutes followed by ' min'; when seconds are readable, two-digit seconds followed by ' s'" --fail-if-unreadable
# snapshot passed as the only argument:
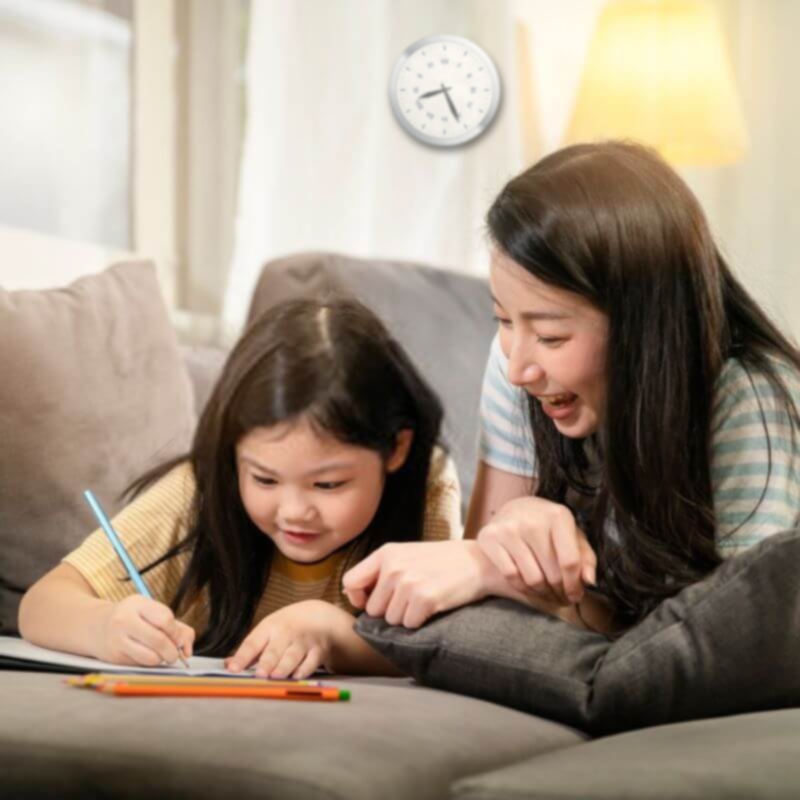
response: 8 h 26 min
